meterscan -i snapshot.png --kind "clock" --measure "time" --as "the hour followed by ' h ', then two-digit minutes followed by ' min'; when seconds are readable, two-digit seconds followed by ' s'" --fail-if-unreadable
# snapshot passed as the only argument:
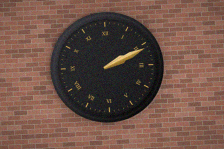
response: 2 h 11 min
